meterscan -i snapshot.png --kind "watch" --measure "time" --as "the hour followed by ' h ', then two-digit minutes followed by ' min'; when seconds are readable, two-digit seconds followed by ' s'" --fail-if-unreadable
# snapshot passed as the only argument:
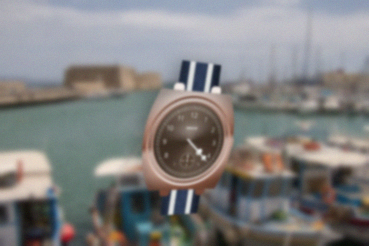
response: 4 h 22 min
